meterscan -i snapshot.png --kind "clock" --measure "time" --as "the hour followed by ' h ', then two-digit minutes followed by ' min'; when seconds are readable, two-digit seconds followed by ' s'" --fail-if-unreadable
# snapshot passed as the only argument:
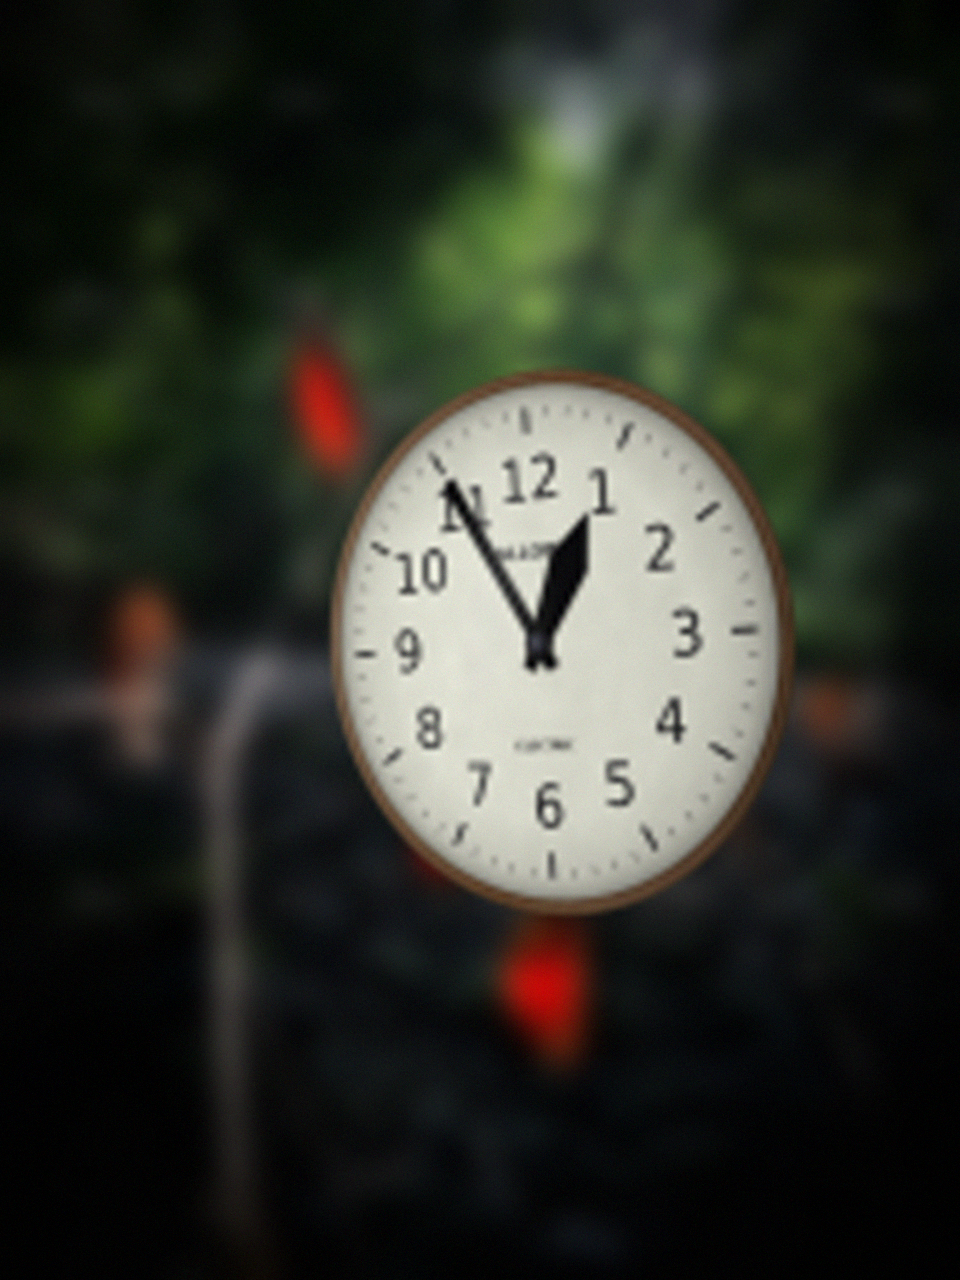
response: 12 h 55 min
